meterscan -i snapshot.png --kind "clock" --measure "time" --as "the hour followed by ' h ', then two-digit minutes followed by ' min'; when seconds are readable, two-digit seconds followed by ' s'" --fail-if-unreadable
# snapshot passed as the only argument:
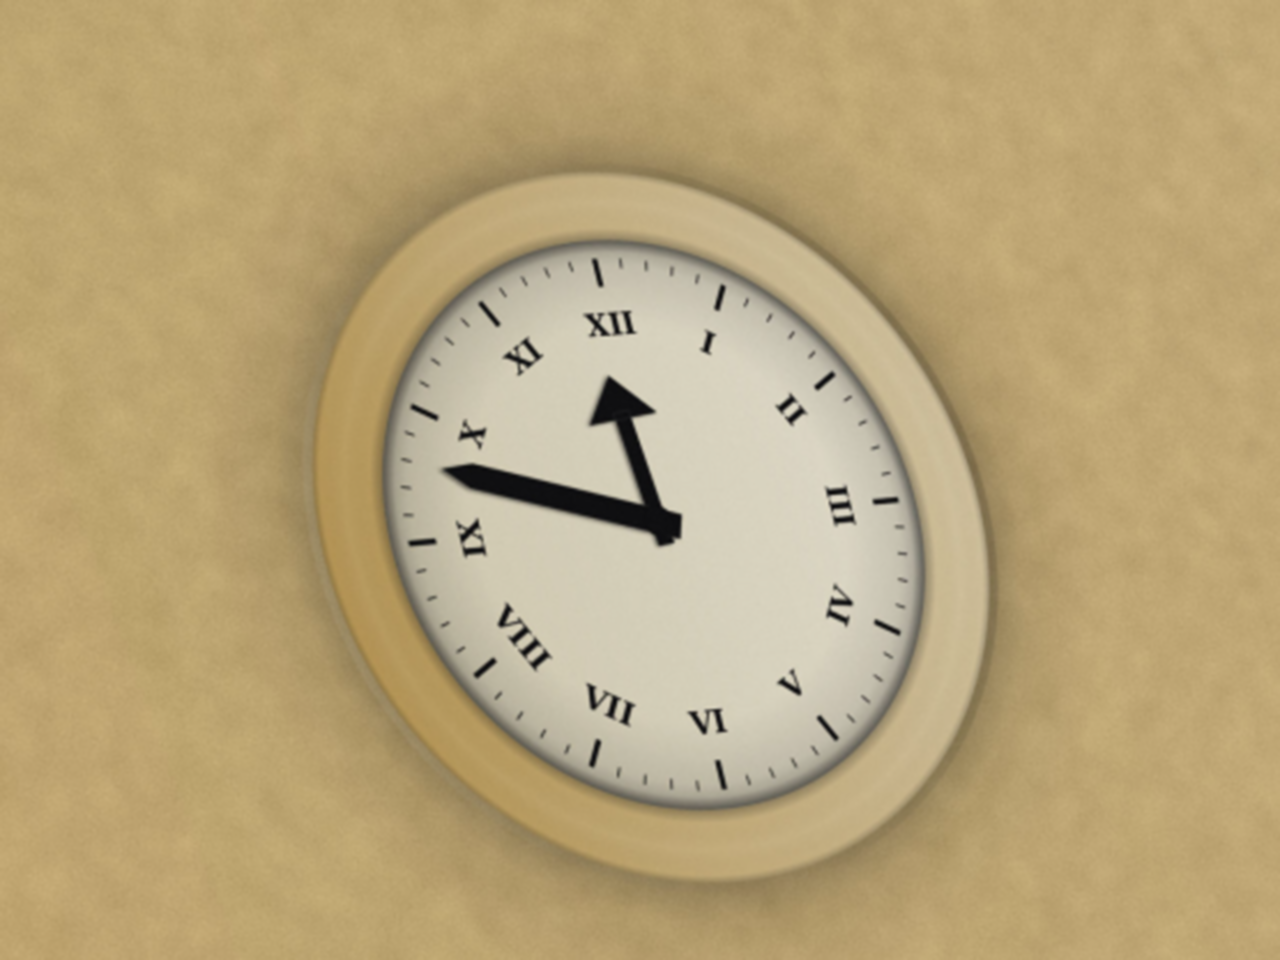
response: 11 h 48 min
